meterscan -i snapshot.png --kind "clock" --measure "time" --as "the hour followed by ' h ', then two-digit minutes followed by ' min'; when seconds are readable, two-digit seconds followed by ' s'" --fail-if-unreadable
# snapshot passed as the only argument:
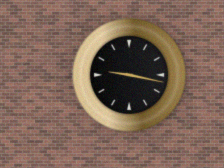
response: 9 h 17 min
